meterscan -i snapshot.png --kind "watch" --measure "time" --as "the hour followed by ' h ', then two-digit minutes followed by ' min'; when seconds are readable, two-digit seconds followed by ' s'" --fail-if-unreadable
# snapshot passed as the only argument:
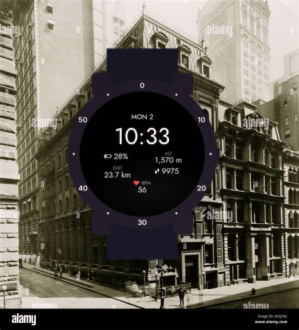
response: 10 h 33 min
